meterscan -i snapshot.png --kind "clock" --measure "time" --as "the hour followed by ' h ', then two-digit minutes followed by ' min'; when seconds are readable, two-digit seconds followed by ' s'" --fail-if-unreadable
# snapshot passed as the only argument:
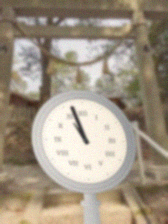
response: 10 h 57 min
